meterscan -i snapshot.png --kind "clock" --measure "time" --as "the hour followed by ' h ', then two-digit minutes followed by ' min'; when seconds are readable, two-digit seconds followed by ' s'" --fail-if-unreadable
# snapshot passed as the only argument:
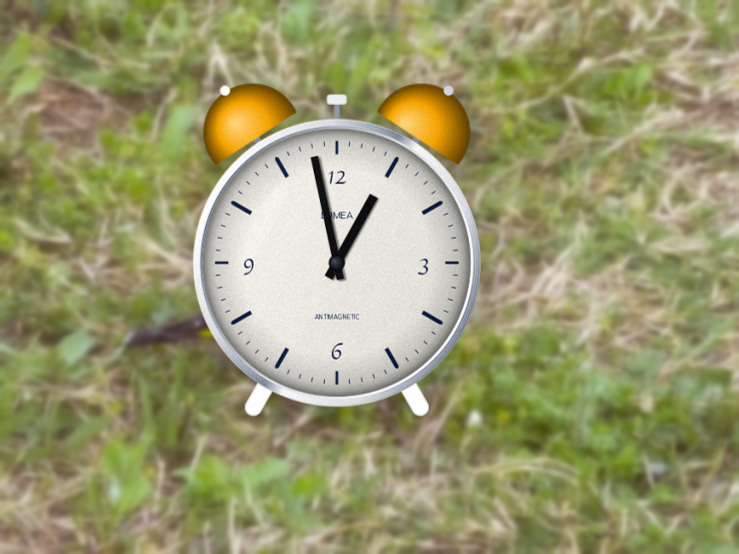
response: 12 h 58 min
